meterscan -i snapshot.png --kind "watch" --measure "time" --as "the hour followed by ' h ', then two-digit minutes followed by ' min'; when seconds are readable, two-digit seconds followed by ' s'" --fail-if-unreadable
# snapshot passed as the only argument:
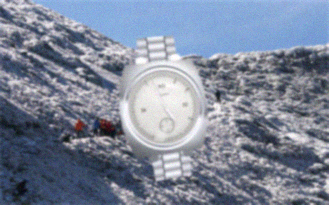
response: 4 h 57 min
